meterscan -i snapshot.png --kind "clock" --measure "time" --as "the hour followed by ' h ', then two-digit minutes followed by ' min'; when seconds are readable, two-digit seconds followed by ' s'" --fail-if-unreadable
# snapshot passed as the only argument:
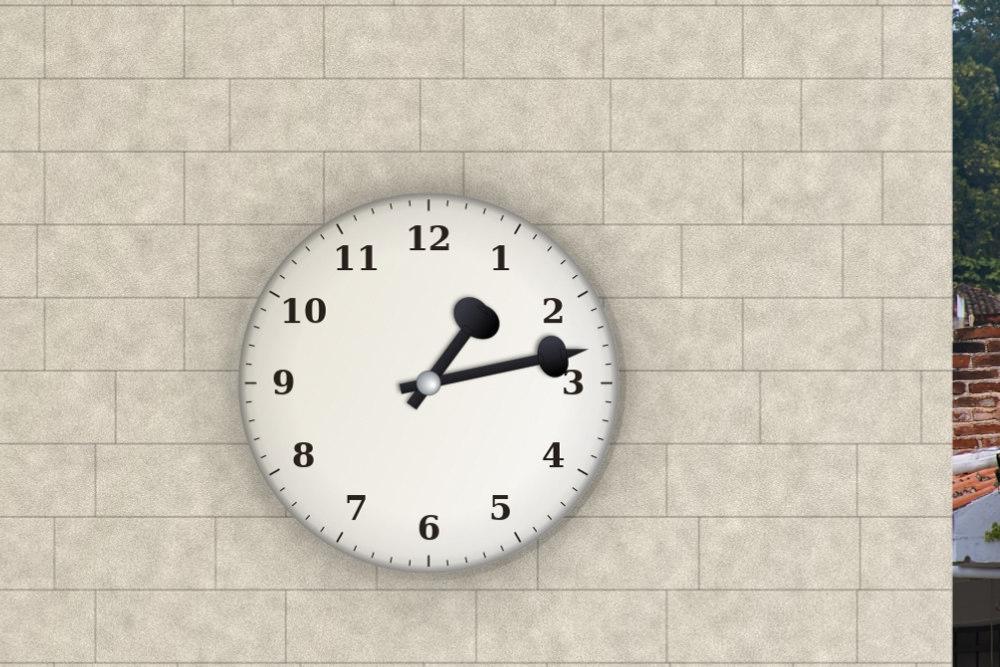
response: 1 h 13 min
